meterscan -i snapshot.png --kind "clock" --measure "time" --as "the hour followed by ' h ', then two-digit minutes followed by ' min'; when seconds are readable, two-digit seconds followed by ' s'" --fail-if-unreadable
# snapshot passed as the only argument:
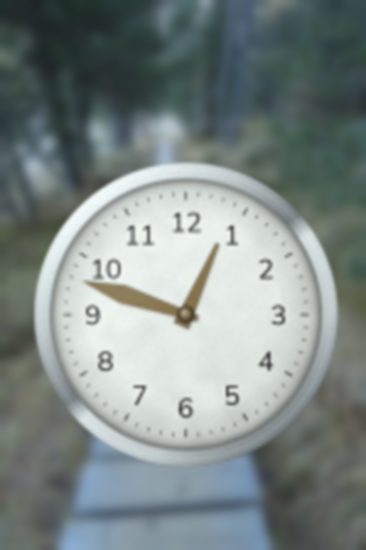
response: 12 h 48 min
